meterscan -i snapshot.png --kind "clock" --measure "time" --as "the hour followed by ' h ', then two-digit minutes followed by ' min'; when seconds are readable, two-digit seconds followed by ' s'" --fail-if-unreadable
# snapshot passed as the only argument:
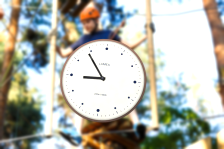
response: 8 h 54 min
